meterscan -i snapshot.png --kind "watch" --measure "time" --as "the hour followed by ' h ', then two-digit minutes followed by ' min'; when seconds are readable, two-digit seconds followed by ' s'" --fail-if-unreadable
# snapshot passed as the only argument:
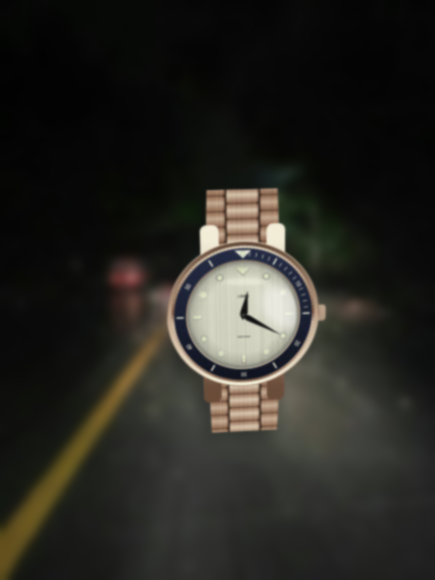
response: 12 h 20 min
